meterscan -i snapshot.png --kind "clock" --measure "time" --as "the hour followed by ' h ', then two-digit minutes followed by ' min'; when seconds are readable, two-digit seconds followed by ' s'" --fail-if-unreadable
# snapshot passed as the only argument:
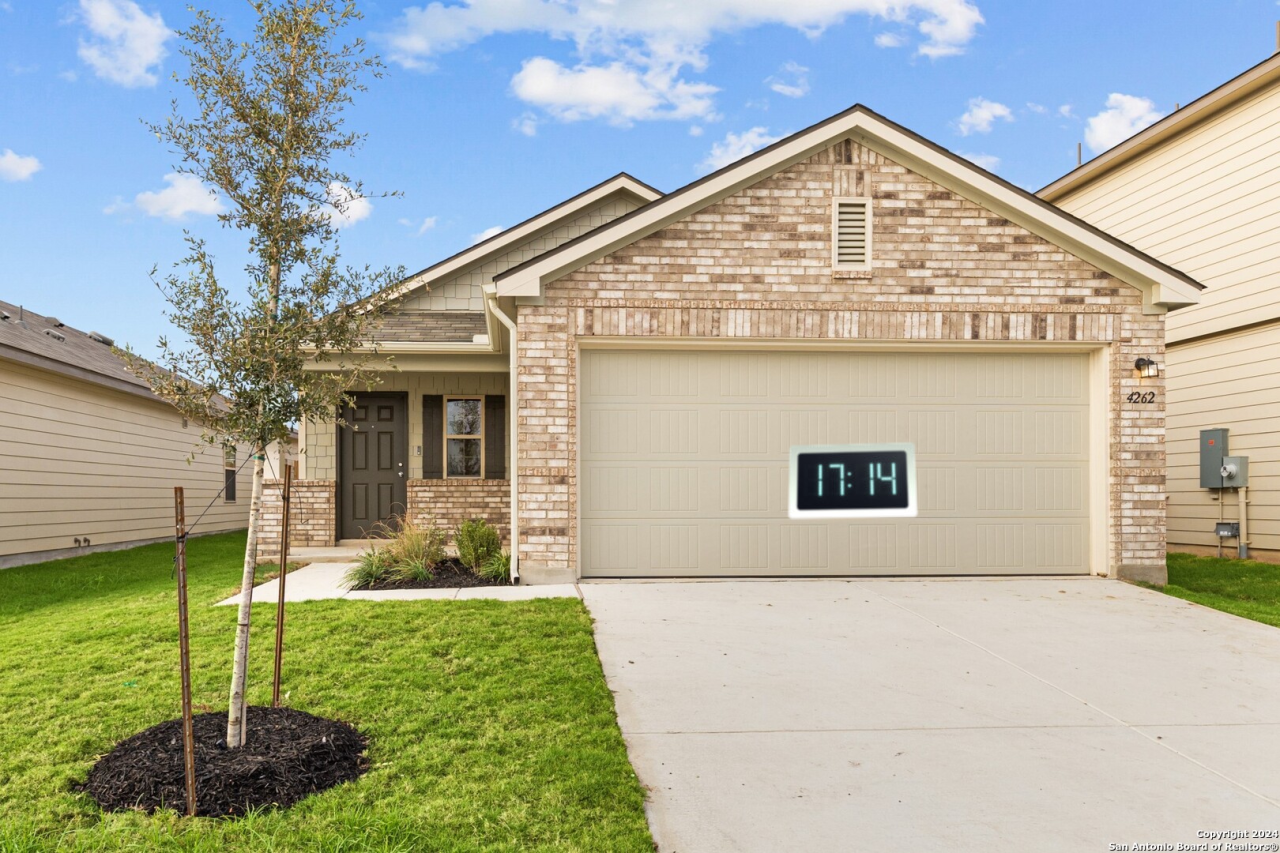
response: 17 h 14 min
